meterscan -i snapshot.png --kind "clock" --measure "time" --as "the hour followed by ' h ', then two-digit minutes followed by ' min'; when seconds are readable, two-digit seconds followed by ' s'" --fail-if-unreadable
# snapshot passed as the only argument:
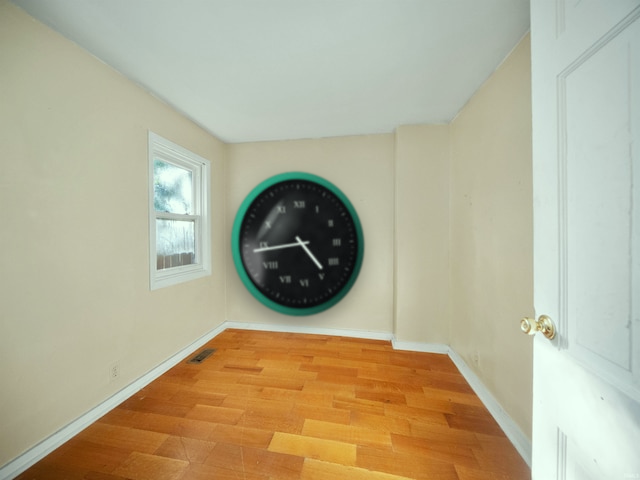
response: 4 h 44 min
